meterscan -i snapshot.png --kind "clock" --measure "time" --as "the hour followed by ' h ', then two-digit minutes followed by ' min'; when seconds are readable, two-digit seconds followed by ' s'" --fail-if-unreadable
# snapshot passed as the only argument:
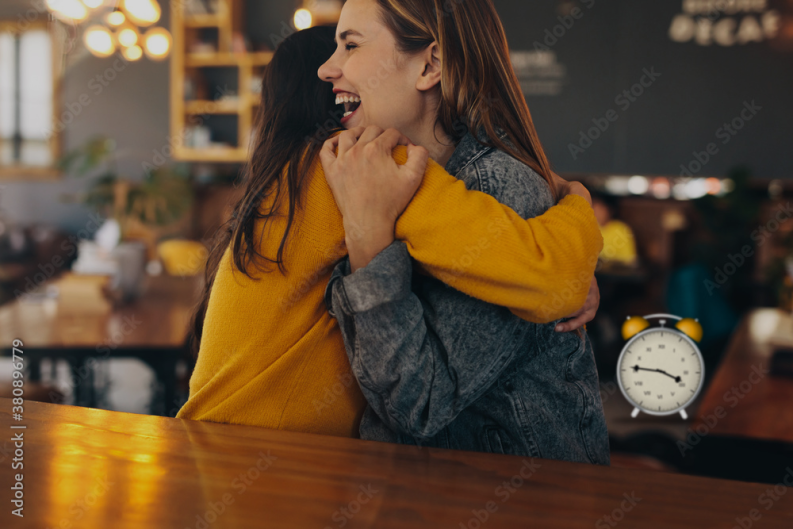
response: 3 h 46 min
